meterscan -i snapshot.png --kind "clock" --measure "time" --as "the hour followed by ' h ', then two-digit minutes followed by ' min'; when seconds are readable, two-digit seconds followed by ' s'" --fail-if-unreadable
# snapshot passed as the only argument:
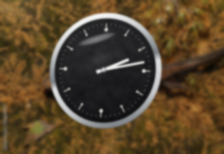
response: 2 h 13 min
